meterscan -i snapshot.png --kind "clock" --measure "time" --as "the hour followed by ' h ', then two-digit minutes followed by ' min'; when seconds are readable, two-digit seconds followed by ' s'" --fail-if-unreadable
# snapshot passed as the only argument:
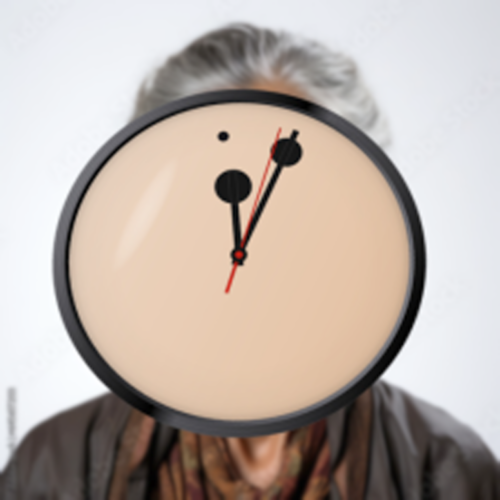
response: 12 h 05 min 04 s
